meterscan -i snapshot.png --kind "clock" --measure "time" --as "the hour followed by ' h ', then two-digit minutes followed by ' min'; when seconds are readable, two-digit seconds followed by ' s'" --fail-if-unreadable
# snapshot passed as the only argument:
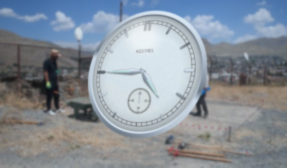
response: 4 h 45 min
